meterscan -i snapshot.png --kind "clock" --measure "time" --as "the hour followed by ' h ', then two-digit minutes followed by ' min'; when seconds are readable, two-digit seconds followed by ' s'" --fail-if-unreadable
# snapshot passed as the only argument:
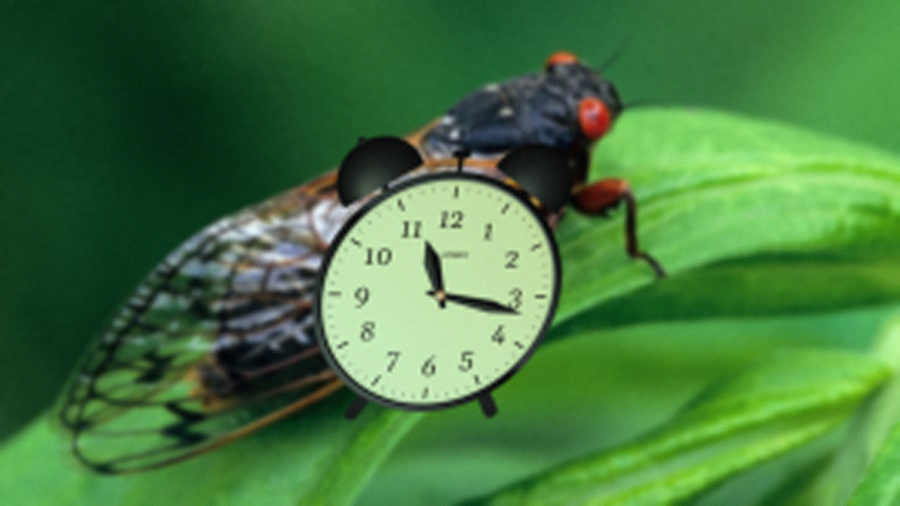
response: 11 h 17 min
